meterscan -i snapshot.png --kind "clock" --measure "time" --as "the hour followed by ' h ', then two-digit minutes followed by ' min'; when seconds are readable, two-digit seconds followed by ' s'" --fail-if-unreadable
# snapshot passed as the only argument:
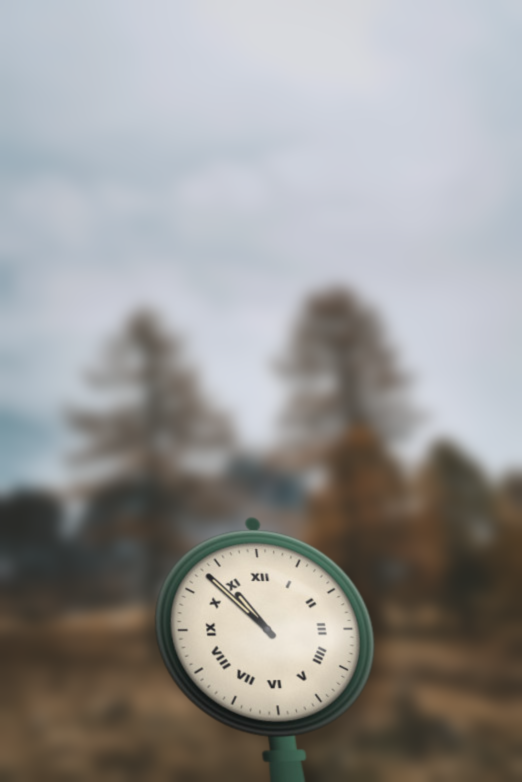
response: 10 h 53 min
